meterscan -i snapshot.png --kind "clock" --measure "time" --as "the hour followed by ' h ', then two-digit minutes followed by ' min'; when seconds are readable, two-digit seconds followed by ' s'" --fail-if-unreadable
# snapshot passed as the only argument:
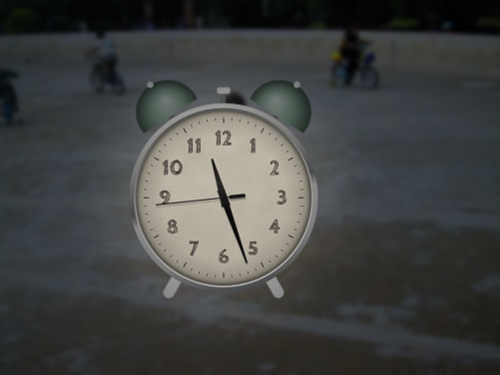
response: 11 h 26 min 44 s
